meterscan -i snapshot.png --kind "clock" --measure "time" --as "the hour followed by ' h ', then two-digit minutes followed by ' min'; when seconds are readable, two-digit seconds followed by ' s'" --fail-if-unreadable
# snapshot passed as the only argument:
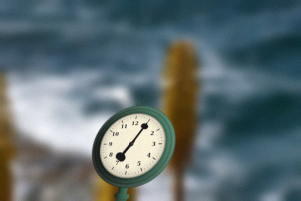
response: 7 h 05 min
